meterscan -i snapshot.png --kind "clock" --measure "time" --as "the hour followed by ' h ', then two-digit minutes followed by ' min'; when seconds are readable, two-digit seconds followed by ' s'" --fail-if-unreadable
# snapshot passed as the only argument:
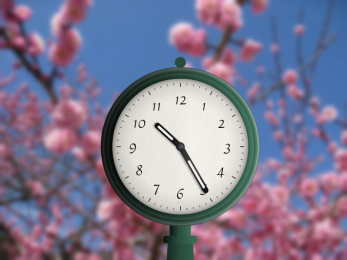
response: 10 h 25 min
